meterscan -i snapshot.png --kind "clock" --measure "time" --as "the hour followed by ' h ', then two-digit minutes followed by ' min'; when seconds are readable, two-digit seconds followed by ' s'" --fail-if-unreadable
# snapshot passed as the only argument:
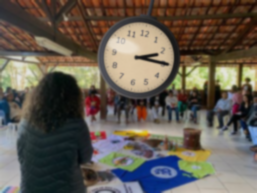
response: 2 h 15 min
